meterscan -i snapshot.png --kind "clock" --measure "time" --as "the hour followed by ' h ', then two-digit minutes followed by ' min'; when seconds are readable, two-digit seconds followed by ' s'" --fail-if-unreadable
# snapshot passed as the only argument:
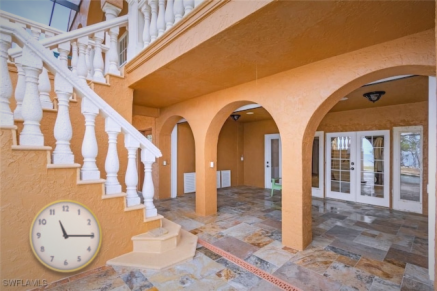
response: 11 h 15 min
